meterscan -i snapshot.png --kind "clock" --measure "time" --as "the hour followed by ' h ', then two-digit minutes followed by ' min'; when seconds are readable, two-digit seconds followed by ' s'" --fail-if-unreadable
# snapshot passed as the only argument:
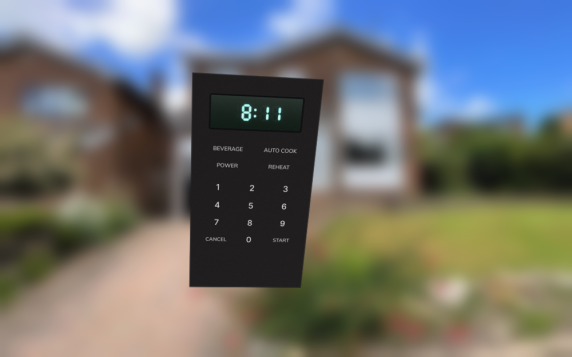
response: 8 h 11 min
